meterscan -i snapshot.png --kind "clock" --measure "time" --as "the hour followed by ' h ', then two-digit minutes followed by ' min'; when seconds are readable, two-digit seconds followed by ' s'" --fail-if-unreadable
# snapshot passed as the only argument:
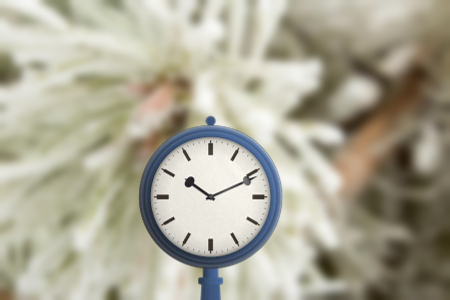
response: 10 h 11 min
